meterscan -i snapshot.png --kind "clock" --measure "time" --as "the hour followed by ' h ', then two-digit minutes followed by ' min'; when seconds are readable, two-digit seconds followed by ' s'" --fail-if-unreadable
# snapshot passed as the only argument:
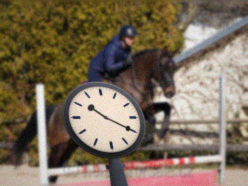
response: 10 h 20 min
